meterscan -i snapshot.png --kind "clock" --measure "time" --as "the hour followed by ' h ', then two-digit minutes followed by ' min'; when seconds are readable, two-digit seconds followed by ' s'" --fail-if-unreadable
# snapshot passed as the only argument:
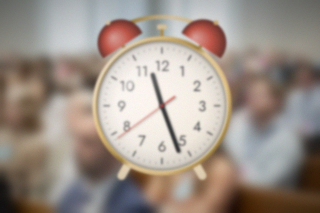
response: 11 h 26 min 39 s
